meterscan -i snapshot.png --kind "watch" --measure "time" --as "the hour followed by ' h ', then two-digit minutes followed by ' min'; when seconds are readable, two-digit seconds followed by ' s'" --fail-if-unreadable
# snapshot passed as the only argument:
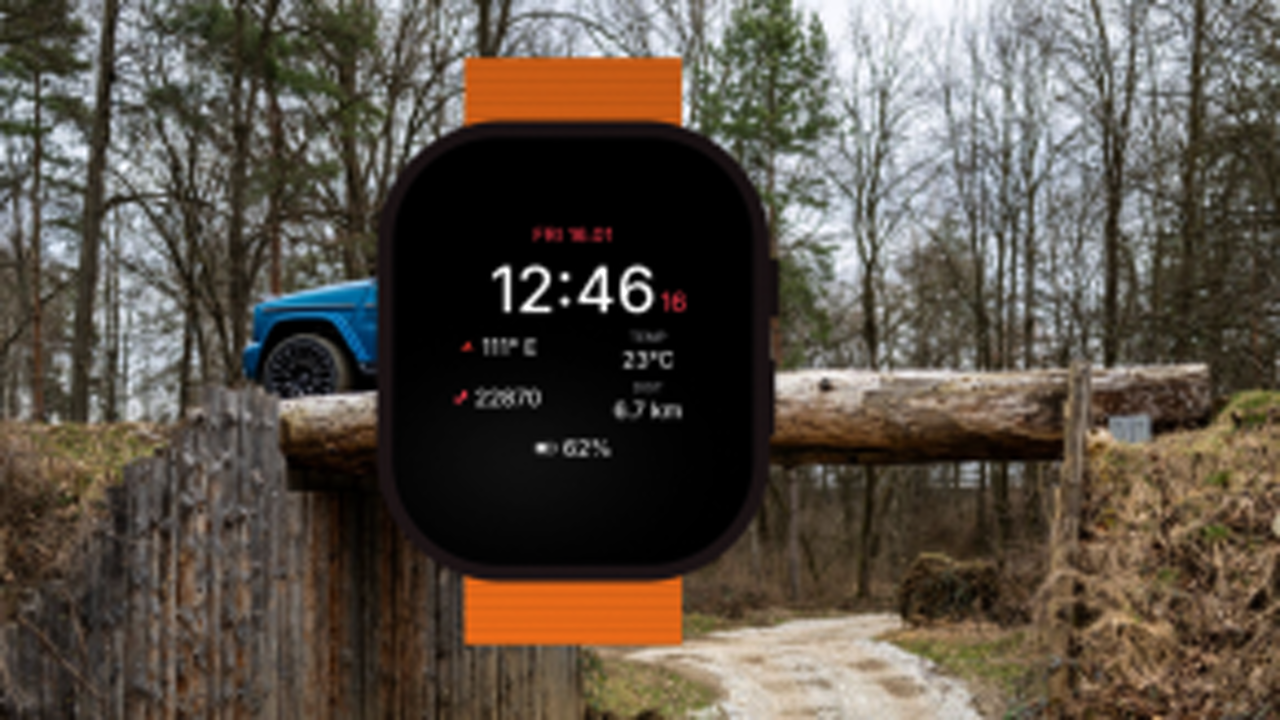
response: 12 h 46 min
